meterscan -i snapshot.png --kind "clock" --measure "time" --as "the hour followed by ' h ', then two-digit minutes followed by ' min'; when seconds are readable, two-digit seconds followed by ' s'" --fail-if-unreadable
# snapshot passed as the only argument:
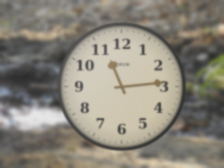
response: 11 h 14 min
